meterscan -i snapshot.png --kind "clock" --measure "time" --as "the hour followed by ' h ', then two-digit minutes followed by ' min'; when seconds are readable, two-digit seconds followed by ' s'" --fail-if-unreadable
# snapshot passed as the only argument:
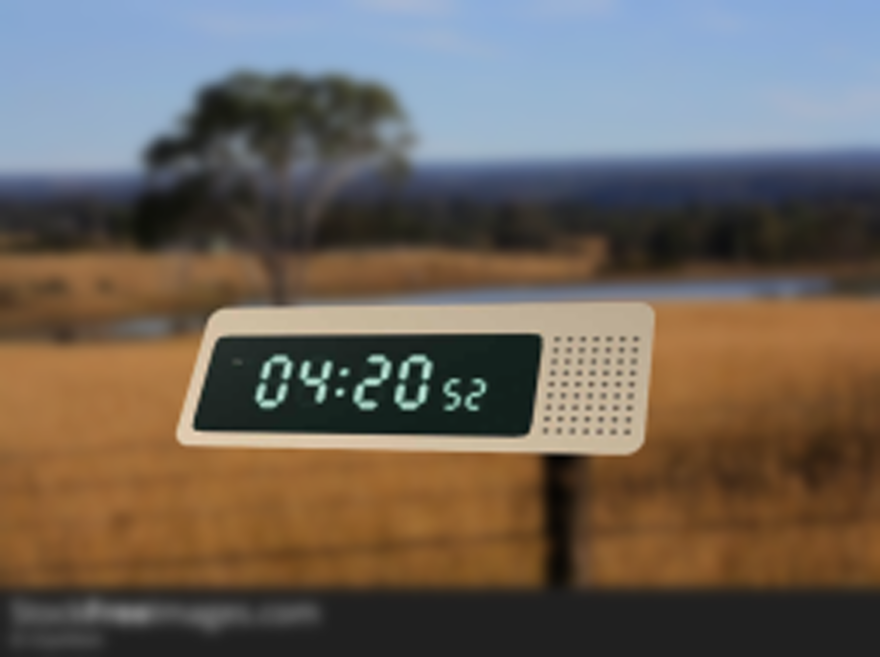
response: 4 h 20 min 52 s
